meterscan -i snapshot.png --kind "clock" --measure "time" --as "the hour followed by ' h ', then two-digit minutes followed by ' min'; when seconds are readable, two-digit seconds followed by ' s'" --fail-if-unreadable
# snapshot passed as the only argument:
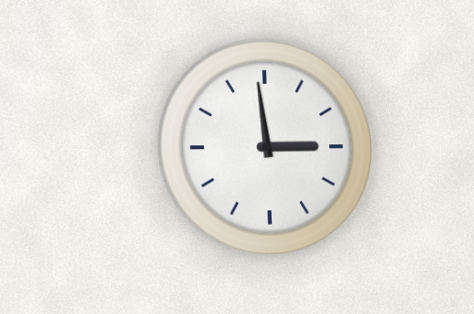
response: 2 h 59 min
